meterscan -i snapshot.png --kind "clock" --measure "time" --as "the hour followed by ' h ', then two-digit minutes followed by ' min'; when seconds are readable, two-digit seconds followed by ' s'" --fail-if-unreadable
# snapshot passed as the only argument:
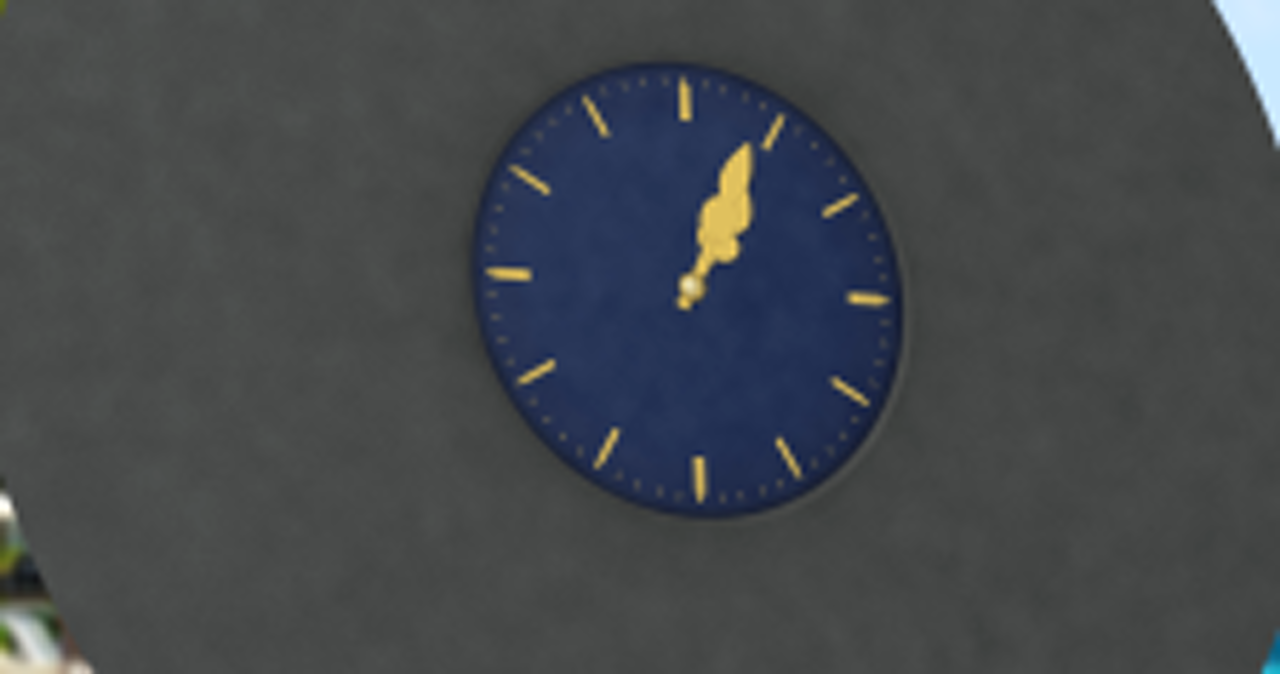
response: 1 h 04 min
